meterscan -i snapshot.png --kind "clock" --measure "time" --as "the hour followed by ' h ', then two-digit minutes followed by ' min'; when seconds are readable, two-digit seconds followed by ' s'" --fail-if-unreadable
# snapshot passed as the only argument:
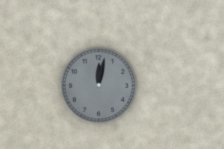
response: 12 h 02 min
